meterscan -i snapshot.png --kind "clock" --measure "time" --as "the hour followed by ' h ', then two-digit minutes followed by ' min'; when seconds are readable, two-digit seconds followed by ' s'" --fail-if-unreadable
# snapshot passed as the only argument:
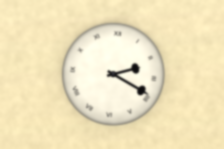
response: 2 h 19 min
